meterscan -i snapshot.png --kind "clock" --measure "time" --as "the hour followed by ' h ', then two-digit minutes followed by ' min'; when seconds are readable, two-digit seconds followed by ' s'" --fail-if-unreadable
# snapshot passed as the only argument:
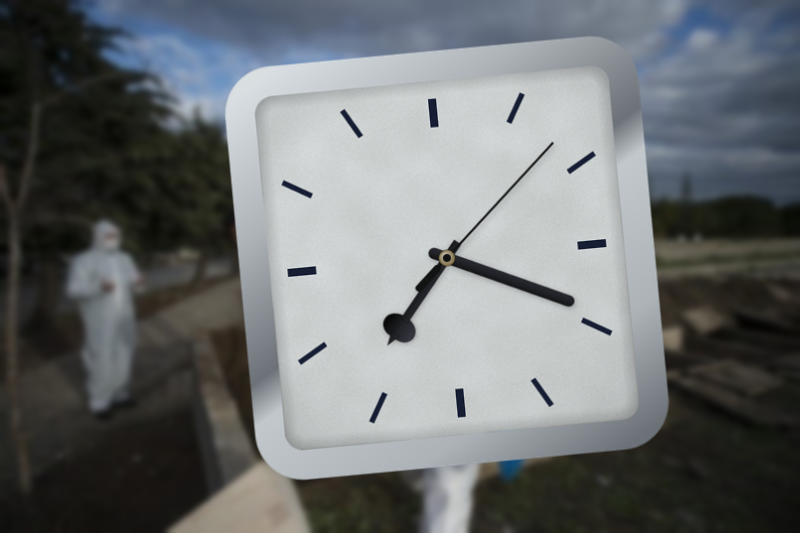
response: 7 h 19 min 08 s
